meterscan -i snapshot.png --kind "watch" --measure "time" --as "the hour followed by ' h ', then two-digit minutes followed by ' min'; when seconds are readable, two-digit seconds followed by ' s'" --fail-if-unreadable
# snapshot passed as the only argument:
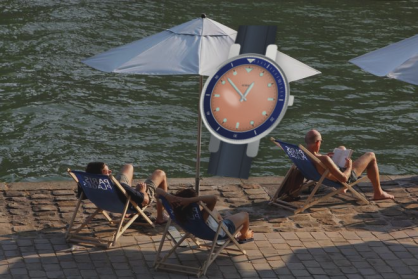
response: 12 h 52 min
